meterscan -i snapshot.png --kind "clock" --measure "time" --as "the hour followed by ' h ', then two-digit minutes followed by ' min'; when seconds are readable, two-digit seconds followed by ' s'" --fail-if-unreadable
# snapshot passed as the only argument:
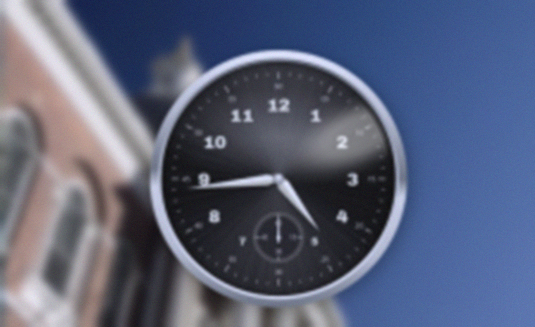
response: 4 h 44 min
